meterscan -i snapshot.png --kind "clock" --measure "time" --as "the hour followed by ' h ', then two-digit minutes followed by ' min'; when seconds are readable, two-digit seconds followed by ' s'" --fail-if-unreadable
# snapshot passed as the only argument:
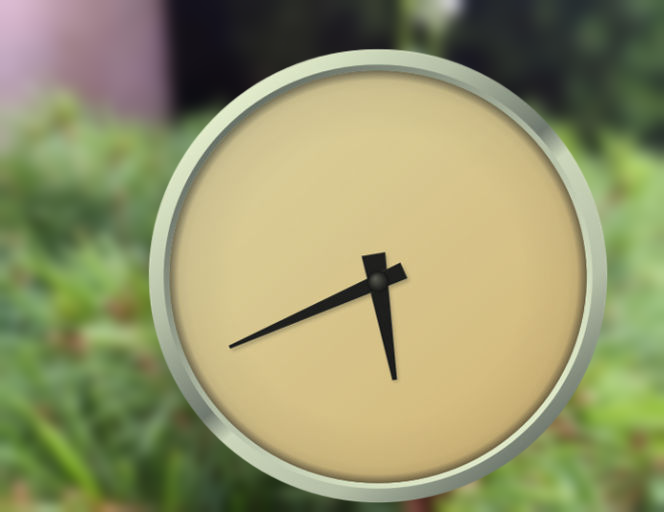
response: 5 h 41 min
